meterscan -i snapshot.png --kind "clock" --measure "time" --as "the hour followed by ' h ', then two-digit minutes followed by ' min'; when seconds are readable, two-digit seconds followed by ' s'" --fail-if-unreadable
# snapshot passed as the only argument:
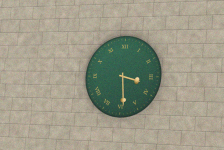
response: 3 h 29 min
